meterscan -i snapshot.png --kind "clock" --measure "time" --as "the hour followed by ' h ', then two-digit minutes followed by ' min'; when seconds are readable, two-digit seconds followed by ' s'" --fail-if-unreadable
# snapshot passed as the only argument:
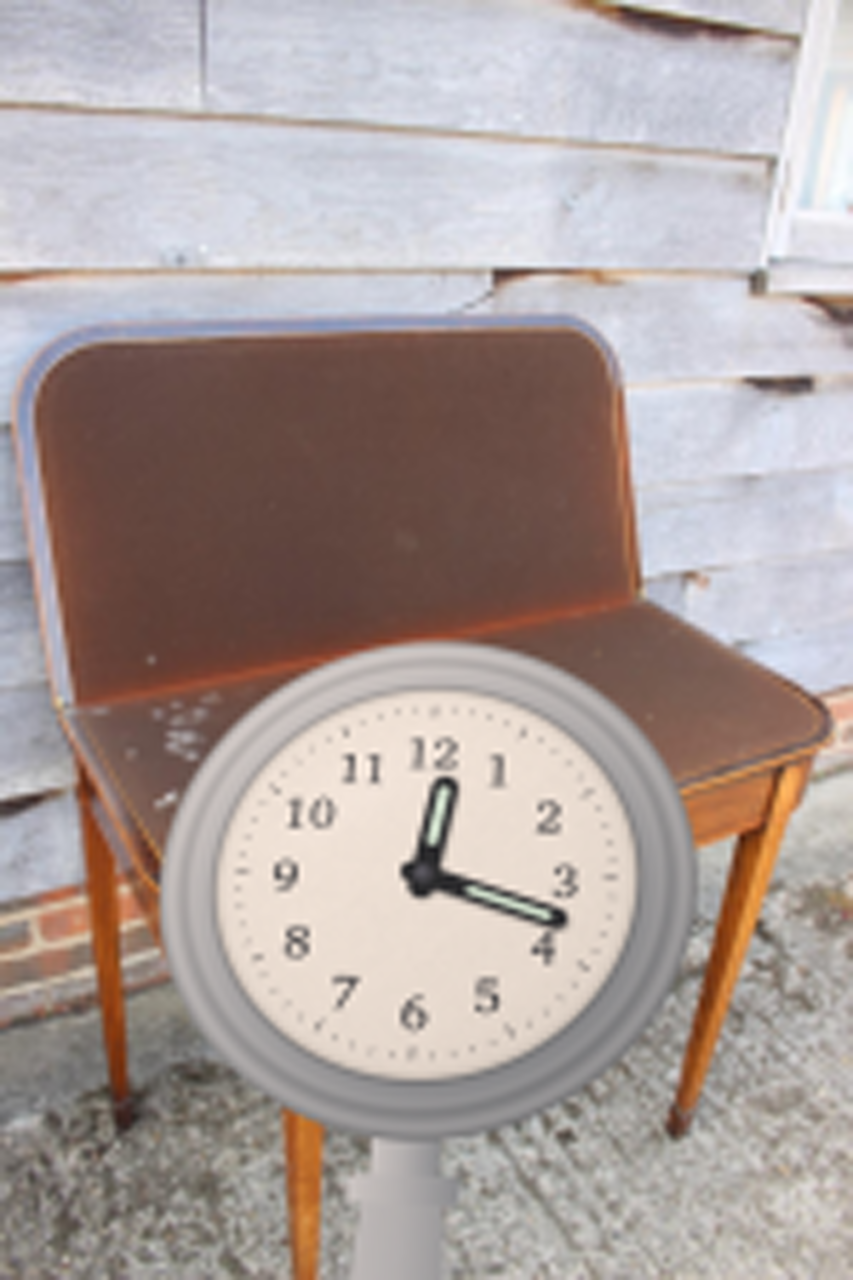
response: 12 h 18 min
